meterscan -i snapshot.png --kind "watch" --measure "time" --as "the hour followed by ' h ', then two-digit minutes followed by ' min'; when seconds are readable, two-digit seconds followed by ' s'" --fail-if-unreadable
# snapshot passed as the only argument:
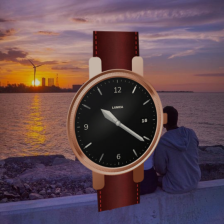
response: 10 h 21 min
